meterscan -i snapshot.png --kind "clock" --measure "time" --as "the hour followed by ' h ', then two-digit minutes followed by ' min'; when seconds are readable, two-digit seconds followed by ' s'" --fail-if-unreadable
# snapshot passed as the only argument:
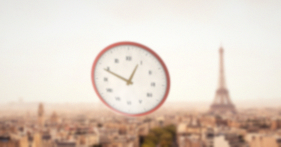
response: 12 h 49 min
